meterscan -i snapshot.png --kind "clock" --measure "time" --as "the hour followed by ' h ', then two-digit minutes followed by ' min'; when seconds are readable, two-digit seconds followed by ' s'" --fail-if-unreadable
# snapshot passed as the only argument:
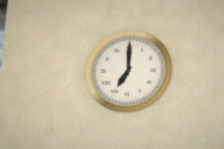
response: 7 h 00 min
